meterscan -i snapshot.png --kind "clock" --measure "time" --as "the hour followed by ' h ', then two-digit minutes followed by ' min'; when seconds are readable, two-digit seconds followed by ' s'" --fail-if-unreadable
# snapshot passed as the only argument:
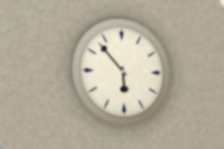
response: 5 h 53 min
